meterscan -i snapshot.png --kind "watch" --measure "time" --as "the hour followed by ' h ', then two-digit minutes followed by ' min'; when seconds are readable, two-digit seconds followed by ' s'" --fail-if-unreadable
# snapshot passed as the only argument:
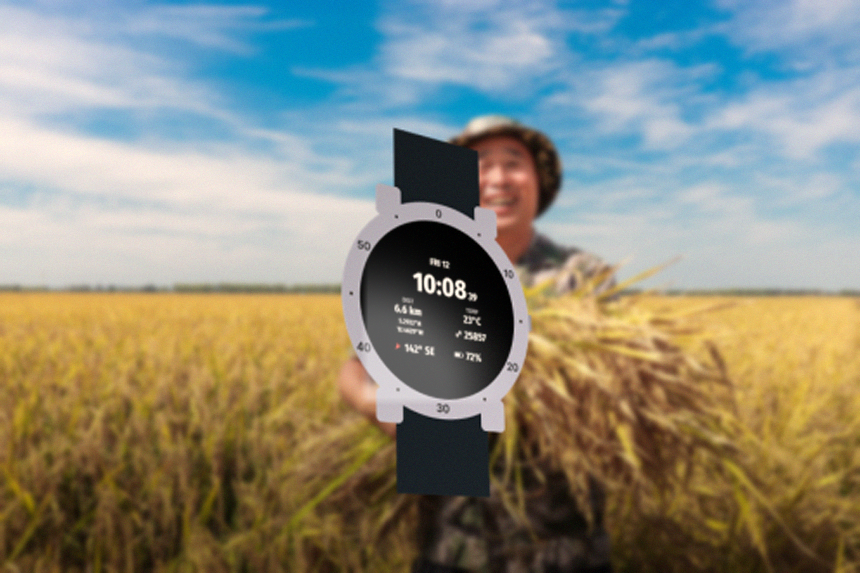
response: 10 h 08 min
